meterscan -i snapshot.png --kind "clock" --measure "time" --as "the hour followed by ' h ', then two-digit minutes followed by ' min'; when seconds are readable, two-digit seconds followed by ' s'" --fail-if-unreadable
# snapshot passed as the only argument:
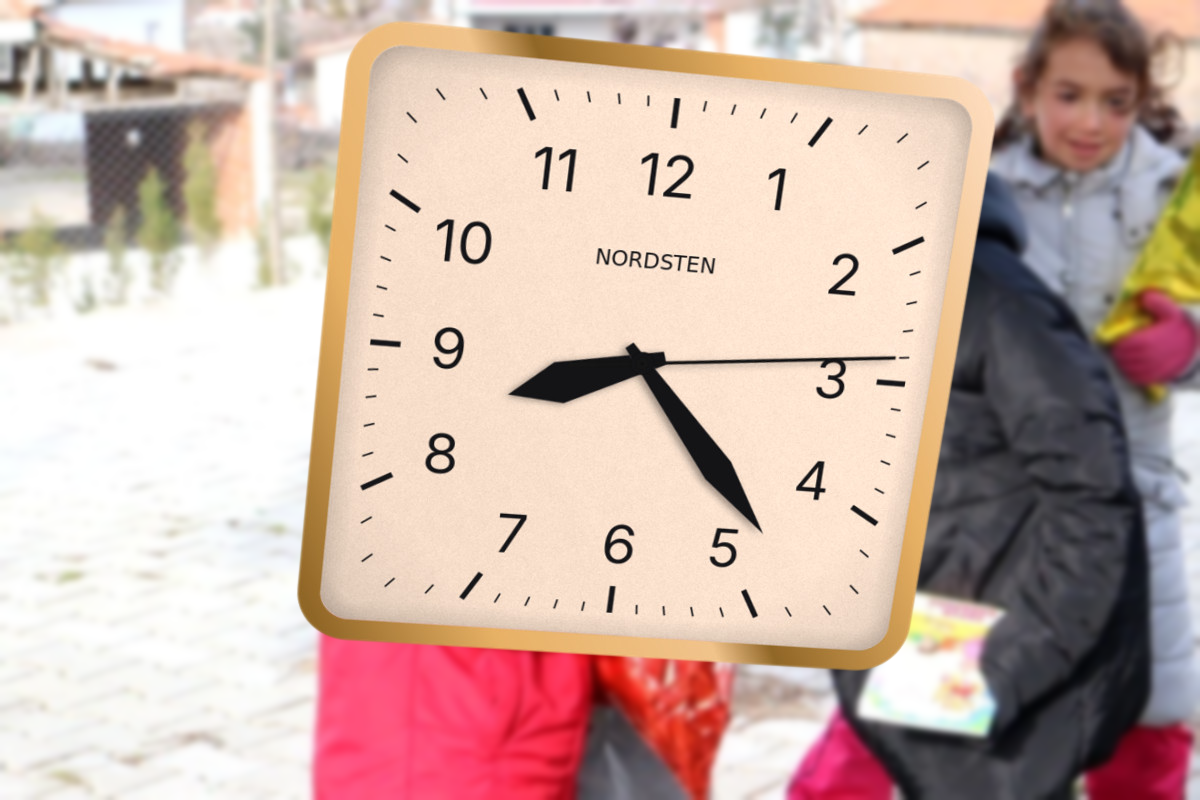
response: 8 h 23 min 14 s
